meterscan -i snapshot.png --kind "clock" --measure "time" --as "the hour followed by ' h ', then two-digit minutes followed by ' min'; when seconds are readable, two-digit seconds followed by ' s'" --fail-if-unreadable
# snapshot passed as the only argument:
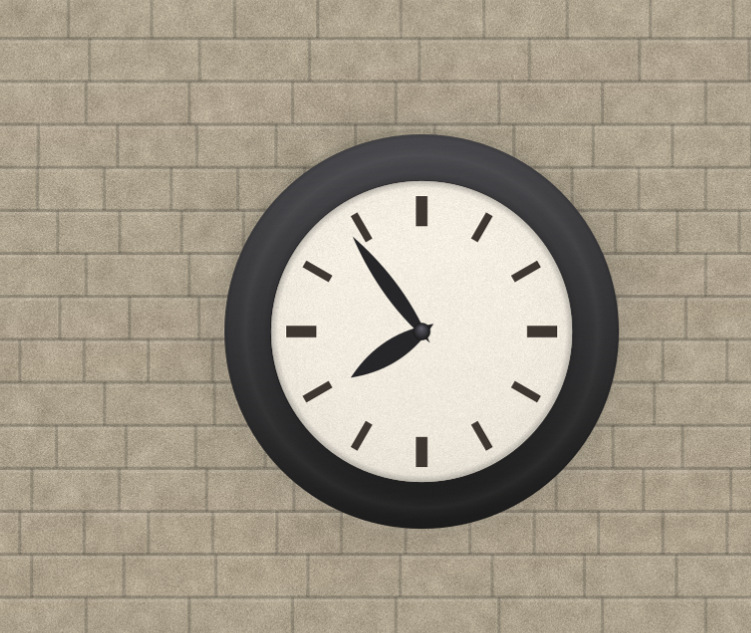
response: 7 h 54 min
